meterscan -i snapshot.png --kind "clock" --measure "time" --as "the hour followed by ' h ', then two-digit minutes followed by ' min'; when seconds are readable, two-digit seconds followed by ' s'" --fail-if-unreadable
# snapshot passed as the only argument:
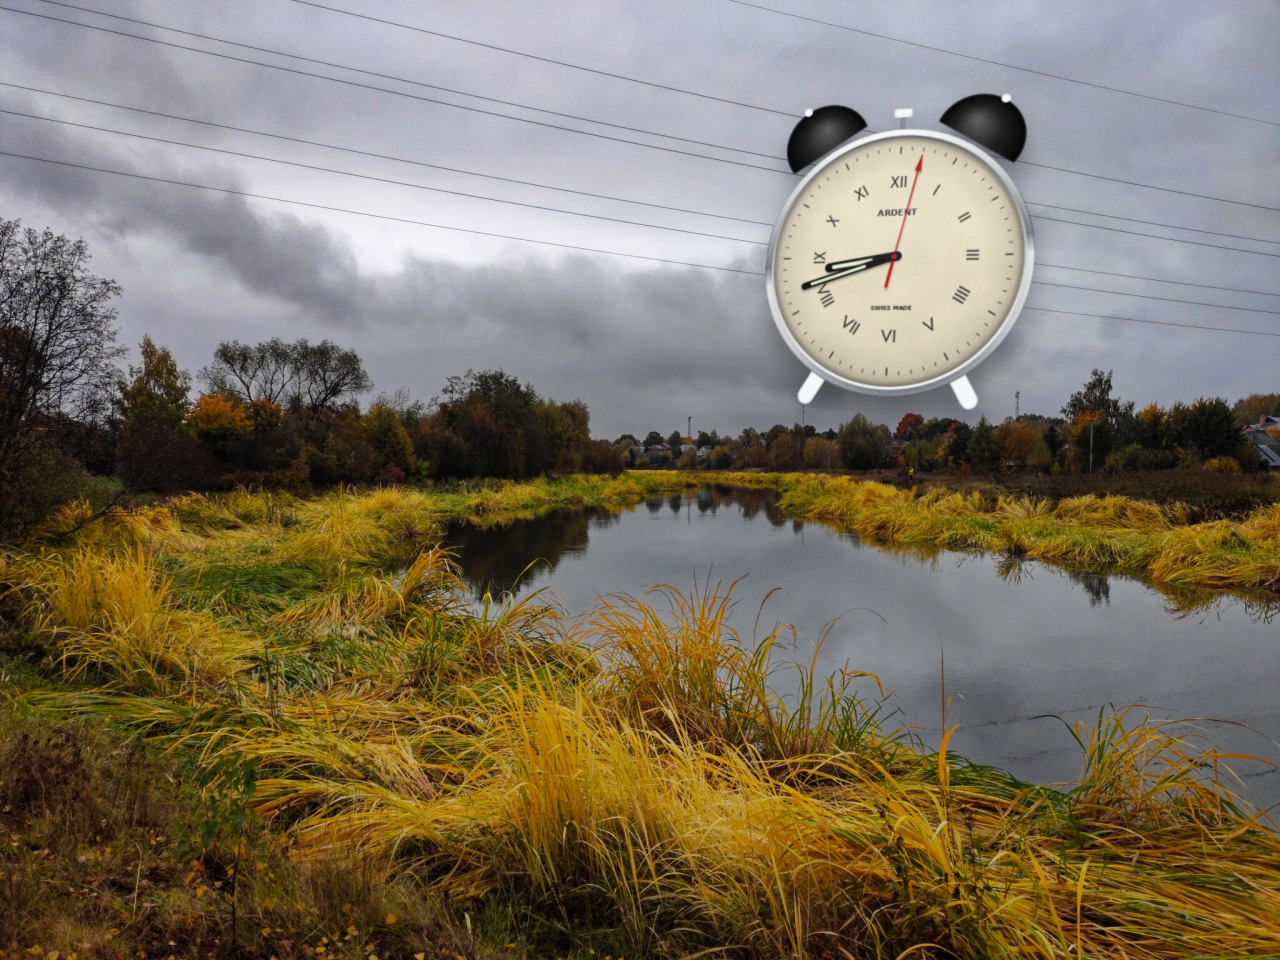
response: 8 h 42 min 02 s
